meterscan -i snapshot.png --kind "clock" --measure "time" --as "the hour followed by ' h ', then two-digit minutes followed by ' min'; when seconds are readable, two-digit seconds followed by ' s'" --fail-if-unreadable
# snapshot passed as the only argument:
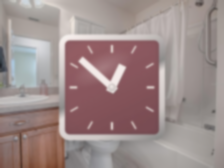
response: 12 h 52 min
